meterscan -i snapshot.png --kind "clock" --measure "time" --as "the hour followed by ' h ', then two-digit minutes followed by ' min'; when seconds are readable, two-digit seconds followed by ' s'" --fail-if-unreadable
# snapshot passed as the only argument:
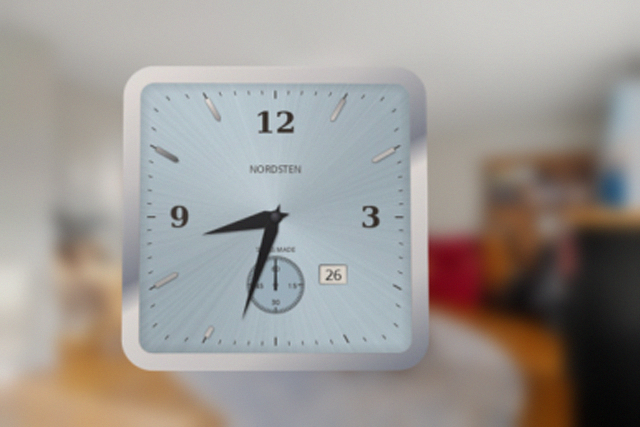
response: 8 h 33 min
